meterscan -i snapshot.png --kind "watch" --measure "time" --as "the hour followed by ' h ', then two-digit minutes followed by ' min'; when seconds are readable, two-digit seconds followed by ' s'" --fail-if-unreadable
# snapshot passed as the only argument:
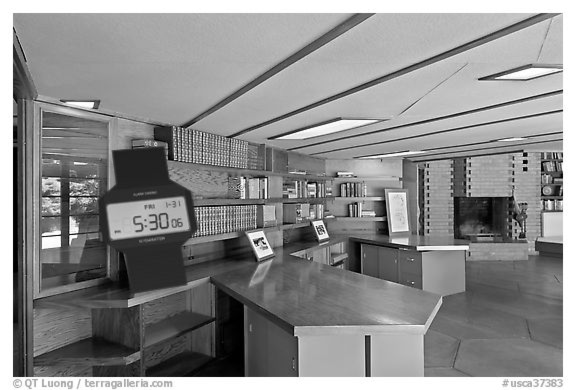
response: 5 h 30 min
